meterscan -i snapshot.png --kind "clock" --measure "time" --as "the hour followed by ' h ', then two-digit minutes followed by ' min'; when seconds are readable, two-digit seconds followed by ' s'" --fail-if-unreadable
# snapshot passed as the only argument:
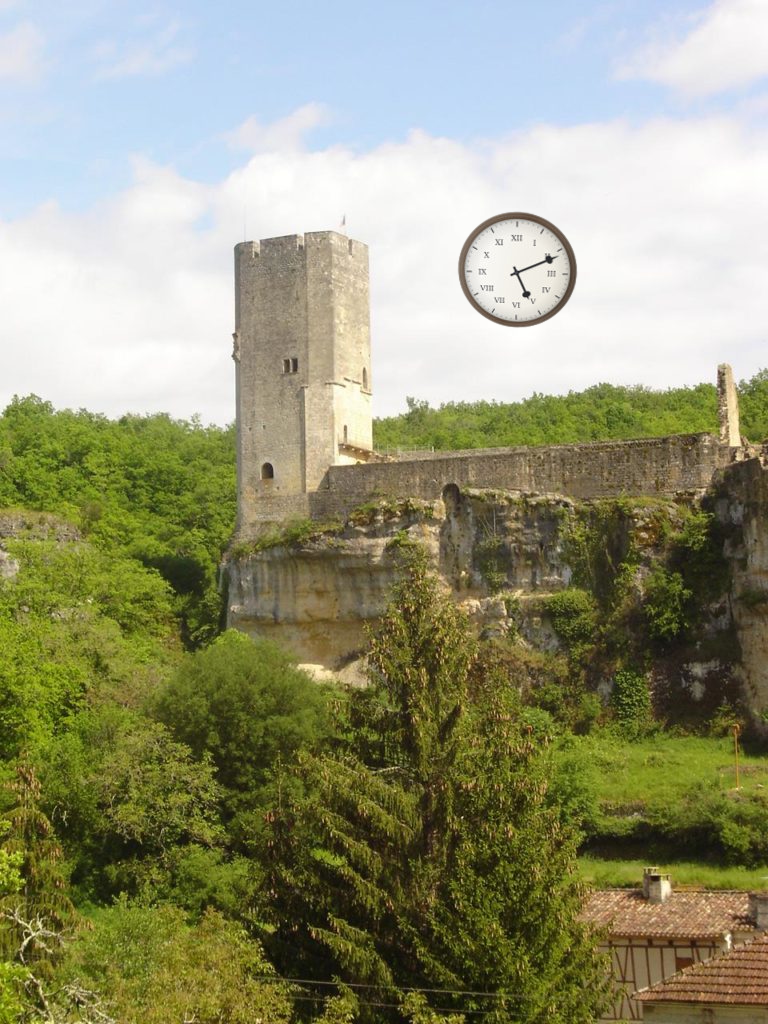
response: 5 h 11 min
